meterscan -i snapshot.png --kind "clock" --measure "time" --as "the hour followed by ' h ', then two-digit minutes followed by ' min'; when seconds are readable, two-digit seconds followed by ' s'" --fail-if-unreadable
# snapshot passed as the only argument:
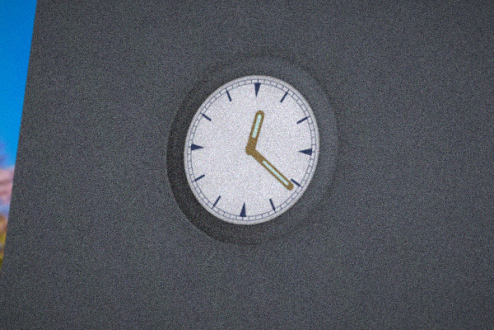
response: 12 h 21 min
